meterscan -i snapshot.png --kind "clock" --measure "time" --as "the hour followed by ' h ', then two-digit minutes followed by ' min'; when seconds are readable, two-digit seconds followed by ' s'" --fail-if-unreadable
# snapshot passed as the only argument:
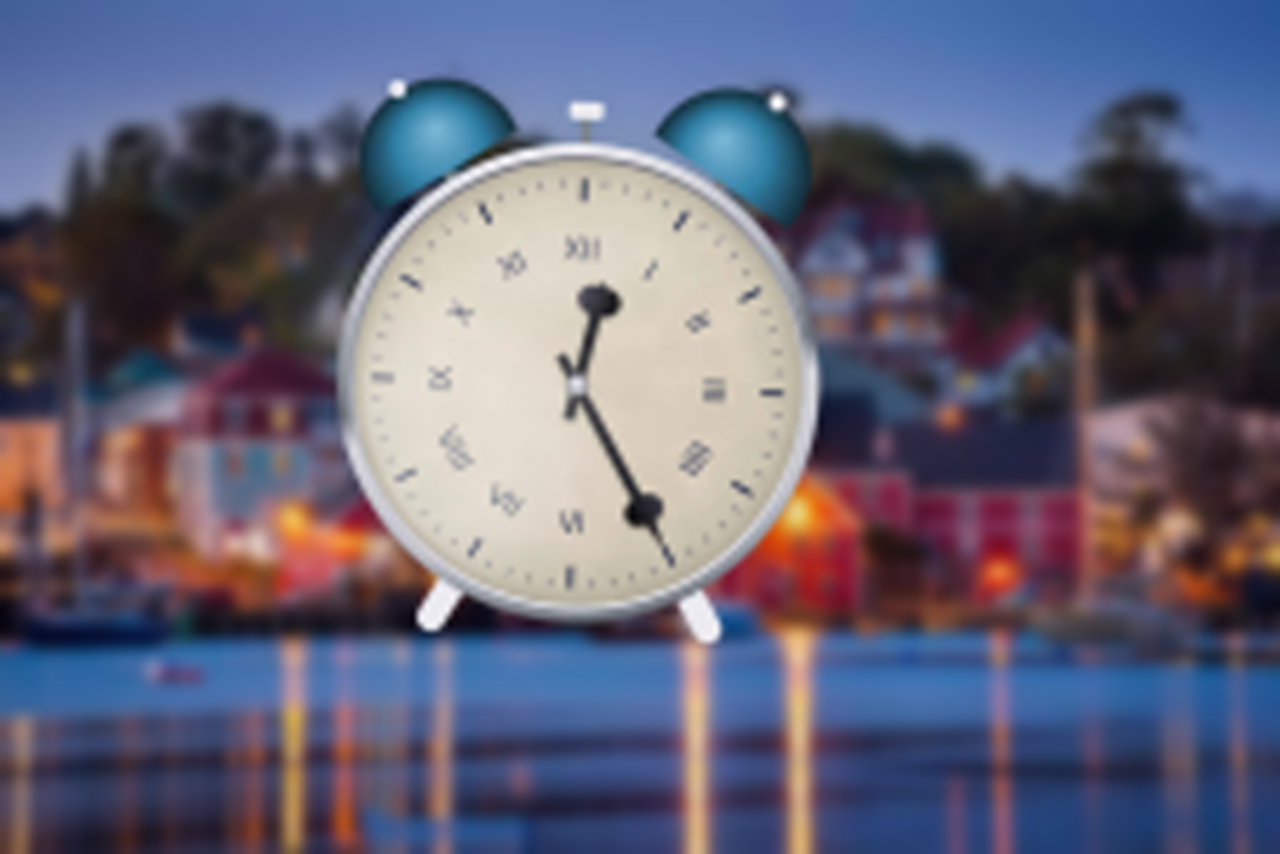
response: 12 h 25 min
